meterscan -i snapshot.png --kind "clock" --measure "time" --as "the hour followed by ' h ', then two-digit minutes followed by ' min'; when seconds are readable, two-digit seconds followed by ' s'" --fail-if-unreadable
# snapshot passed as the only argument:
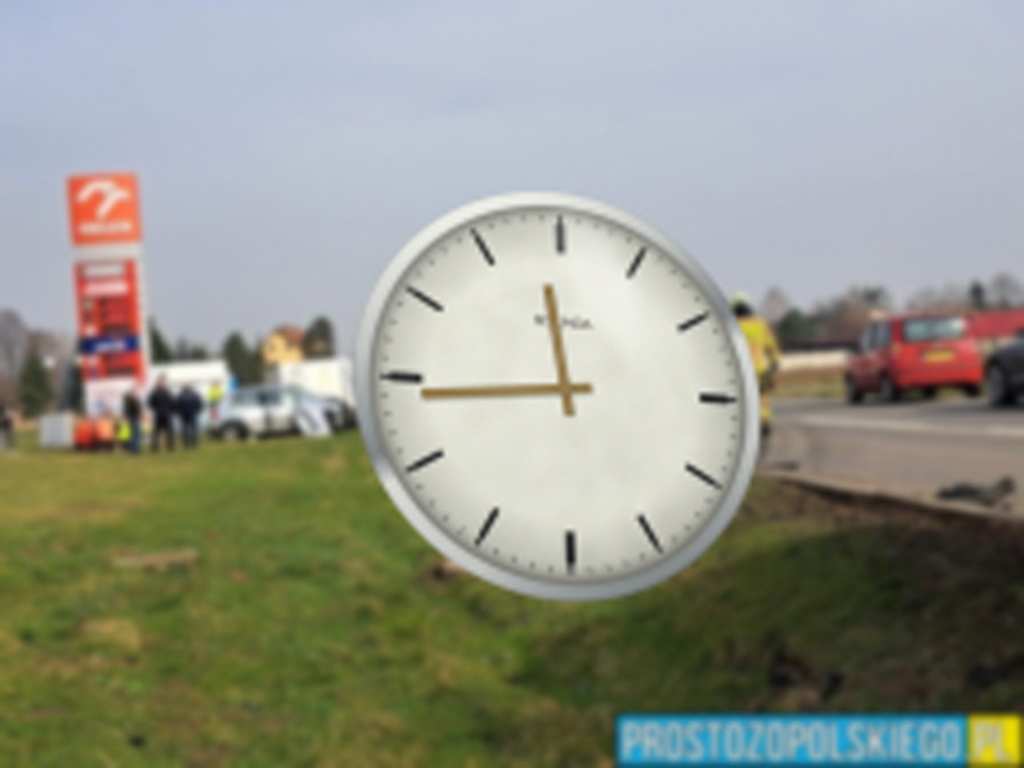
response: 11 h 44 min
